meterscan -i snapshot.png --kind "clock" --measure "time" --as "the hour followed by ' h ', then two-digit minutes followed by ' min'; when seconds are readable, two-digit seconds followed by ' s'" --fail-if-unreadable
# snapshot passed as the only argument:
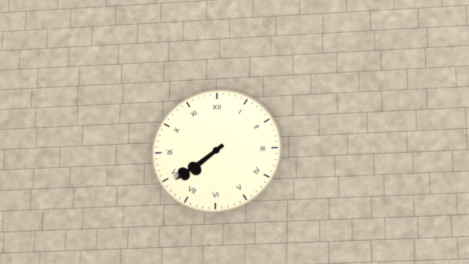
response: 7 h 39 min
